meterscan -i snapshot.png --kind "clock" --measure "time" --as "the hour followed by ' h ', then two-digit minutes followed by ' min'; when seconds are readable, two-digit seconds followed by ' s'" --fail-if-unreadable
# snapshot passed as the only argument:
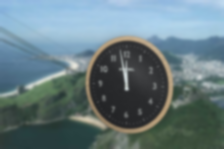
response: 11 h 58 min
